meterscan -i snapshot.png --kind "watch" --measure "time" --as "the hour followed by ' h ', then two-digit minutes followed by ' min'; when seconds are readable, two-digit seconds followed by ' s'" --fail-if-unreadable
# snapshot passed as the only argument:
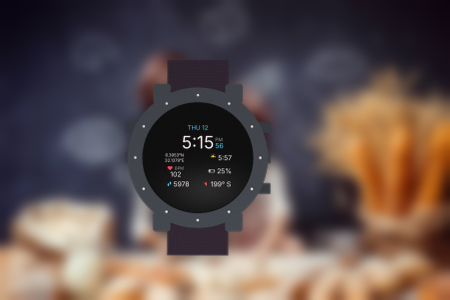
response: 5 h 15 min
